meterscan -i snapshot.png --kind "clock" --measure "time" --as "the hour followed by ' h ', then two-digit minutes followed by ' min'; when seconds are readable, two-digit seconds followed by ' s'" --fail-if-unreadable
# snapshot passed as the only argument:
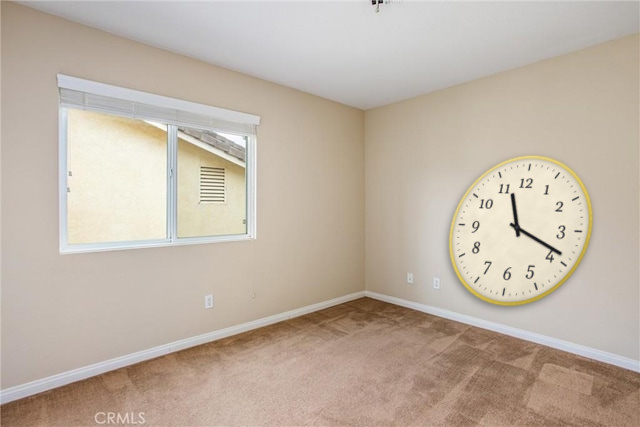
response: 11 h 19 min
